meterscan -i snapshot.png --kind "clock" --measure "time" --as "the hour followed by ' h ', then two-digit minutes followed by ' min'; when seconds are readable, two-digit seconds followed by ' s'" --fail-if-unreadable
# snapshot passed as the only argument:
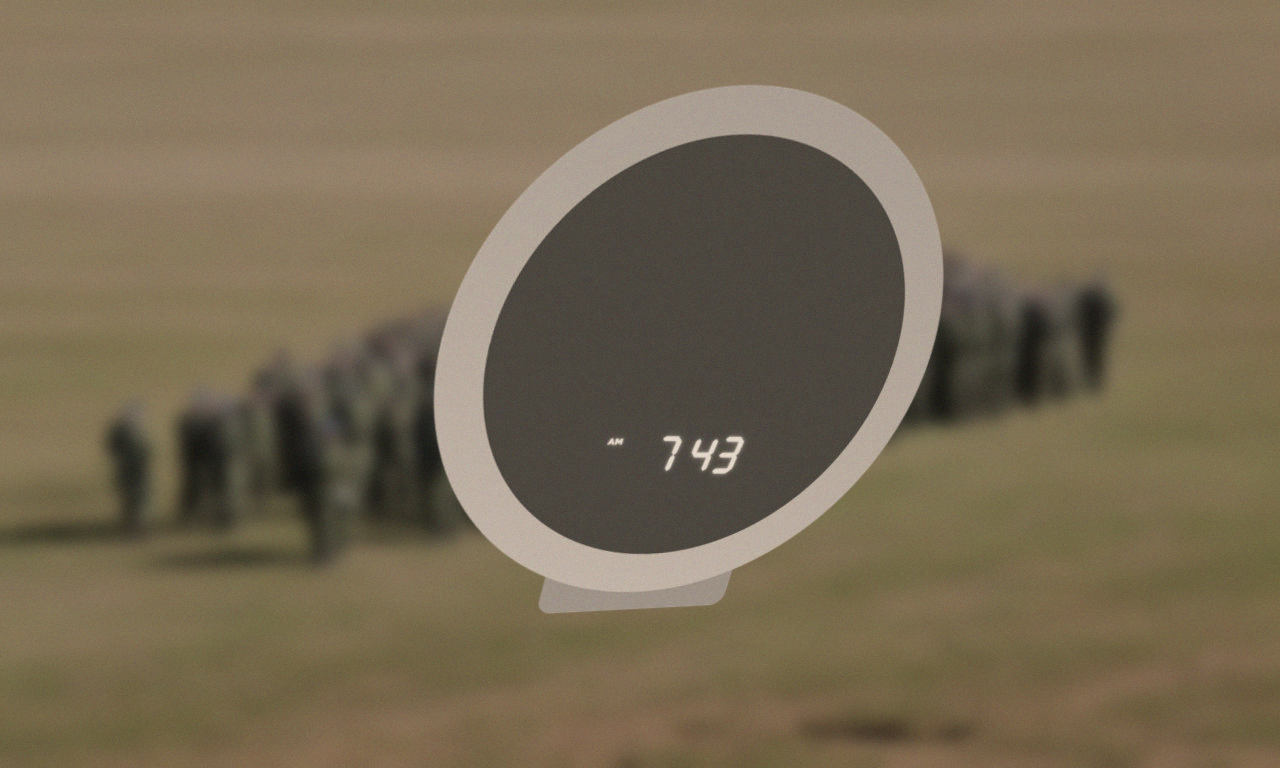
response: 7 h 43 min
